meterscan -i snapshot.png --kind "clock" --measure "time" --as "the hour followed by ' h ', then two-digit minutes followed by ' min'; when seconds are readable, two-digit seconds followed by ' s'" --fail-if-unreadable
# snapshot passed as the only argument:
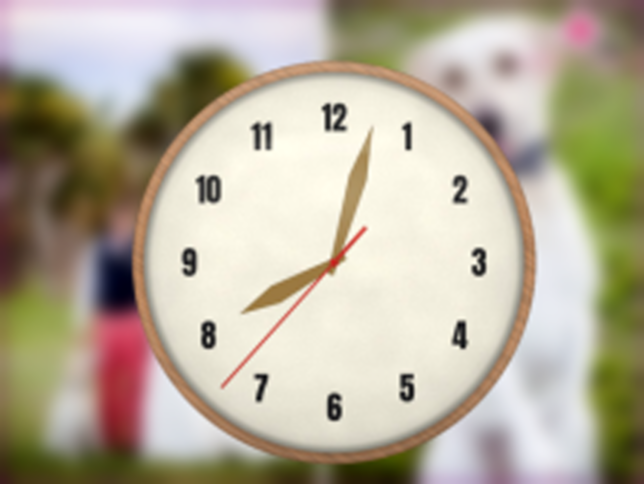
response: 8 h 02 min 37 s
